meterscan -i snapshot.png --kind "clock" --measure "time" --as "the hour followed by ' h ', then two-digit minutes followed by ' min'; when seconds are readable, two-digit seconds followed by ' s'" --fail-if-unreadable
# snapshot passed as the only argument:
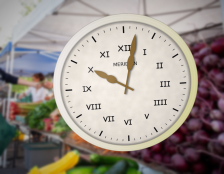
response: 10 h 02 min
